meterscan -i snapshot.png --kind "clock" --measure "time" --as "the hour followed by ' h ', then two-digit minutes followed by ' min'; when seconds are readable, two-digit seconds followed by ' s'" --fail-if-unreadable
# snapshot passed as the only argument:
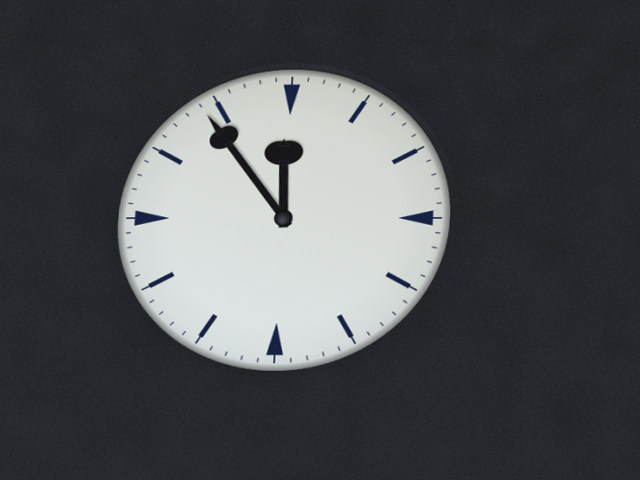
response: 11 h 54 min
